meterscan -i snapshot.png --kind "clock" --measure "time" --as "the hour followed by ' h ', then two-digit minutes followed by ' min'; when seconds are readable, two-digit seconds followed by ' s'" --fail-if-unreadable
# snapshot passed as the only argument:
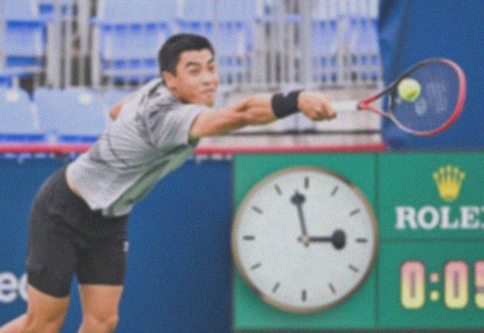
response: 2 h 58 min
